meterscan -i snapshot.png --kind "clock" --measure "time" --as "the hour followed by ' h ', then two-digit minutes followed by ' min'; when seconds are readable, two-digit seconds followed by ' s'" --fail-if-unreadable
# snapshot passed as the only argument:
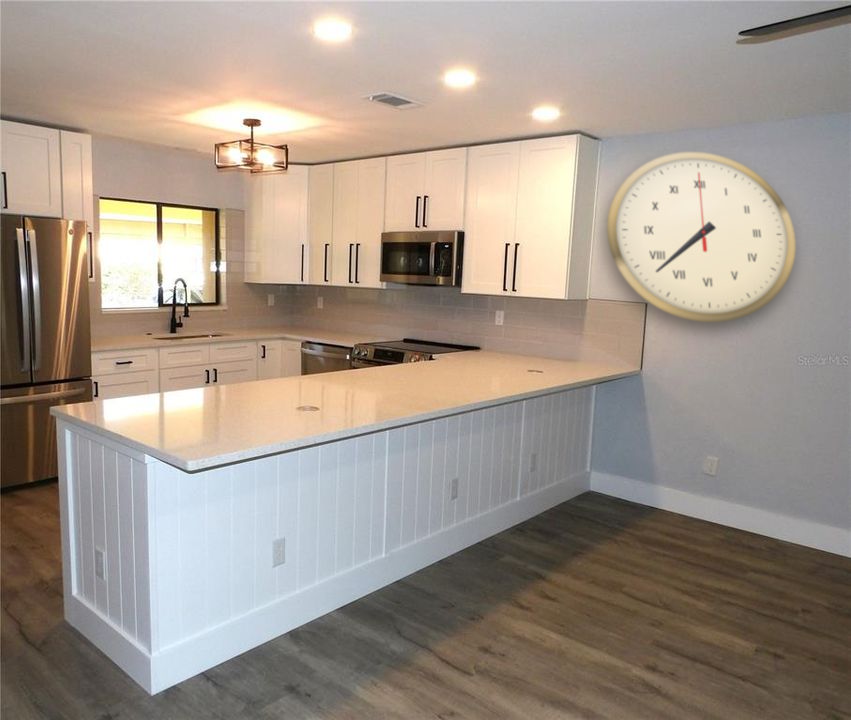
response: 7 h 38 min 00 s
